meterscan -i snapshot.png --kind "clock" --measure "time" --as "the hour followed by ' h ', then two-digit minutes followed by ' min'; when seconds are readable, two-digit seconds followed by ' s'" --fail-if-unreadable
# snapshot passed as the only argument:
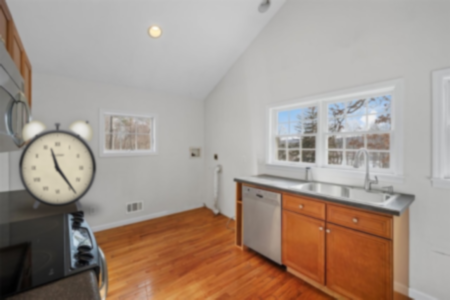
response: 11 h 24 min
